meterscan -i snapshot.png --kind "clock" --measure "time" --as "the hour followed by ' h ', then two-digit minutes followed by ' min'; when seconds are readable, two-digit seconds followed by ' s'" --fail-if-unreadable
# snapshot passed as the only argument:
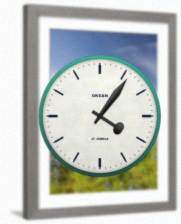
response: 4 h 06 min
